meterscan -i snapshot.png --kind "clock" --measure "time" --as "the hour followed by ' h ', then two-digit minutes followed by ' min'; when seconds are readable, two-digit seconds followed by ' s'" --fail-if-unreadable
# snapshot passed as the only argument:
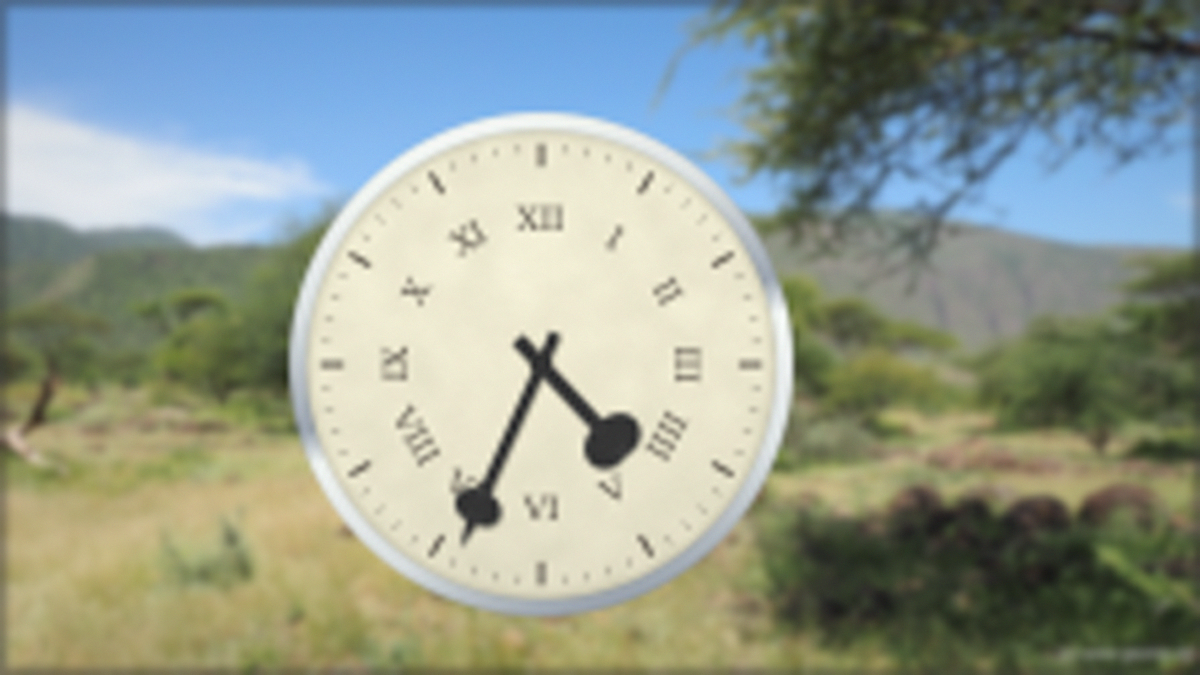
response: 4 h 34 min
